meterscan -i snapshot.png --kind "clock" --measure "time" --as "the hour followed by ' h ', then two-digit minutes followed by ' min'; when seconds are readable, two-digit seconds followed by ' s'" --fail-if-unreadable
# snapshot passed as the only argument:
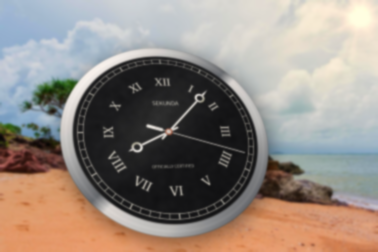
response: 8 h 07 min 18 s
